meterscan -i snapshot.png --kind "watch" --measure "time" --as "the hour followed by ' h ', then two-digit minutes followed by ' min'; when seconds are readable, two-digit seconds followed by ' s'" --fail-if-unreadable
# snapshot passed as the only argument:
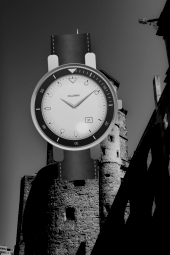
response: 10 h 09 min
